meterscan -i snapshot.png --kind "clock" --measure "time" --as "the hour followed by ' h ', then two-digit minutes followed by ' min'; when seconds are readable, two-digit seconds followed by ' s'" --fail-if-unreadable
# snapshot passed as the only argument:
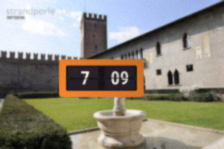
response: 7 h 09 min
